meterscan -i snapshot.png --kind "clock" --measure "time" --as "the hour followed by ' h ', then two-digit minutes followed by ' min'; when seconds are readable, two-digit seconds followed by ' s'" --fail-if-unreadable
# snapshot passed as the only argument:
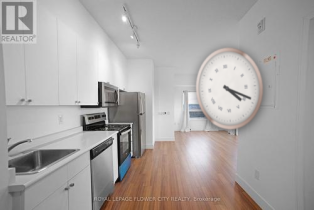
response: 4 h 19 min
